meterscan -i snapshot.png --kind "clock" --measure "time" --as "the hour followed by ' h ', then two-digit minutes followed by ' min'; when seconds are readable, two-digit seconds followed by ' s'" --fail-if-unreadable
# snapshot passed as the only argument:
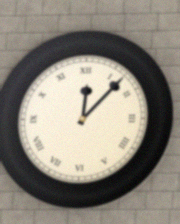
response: 12 h 07 min
